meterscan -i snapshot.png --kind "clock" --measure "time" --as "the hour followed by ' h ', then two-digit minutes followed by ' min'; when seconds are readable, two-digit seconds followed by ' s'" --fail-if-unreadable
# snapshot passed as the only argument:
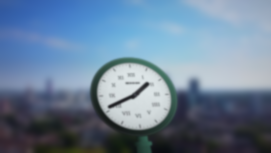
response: 1 h 41 min
